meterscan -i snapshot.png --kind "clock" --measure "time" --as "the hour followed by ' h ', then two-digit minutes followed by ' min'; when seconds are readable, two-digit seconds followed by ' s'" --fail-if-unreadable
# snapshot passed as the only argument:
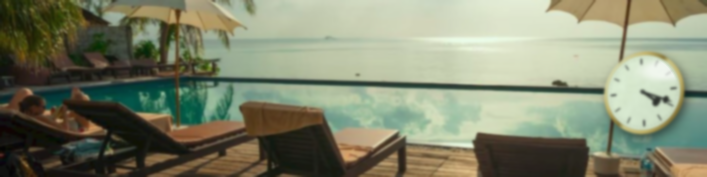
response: 4 h 19 min
